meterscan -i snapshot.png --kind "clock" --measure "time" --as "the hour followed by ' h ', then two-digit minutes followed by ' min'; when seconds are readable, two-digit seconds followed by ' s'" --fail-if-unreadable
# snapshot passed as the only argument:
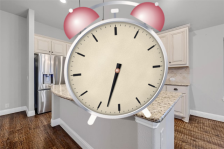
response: 6 h 33 min
